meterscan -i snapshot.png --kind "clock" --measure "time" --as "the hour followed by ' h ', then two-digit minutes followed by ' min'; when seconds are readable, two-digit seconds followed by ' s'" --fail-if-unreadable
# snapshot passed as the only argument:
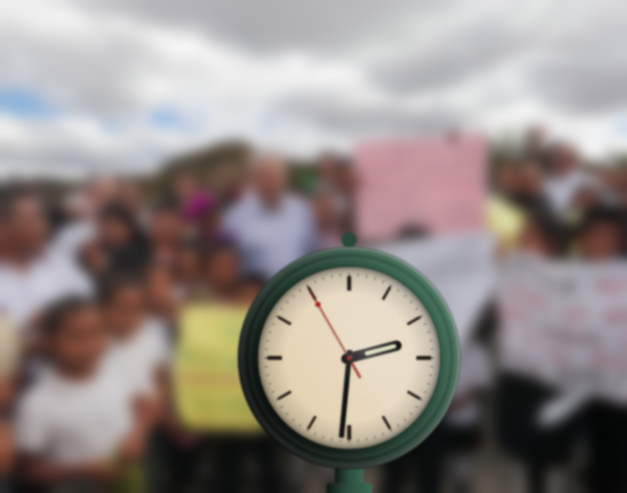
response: 2 h 30 min 55 s
